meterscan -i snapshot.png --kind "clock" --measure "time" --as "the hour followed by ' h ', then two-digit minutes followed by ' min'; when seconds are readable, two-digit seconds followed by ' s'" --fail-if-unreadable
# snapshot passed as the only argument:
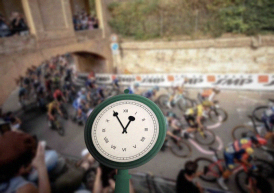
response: 12 h 55 min
